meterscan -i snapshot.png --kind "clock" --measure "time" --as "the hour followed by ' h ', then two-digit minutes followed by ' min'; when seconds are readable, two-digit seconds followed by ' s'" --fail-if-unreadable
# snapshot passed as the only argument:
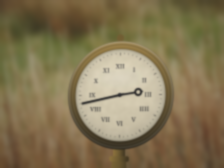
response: 2 h 43 min
